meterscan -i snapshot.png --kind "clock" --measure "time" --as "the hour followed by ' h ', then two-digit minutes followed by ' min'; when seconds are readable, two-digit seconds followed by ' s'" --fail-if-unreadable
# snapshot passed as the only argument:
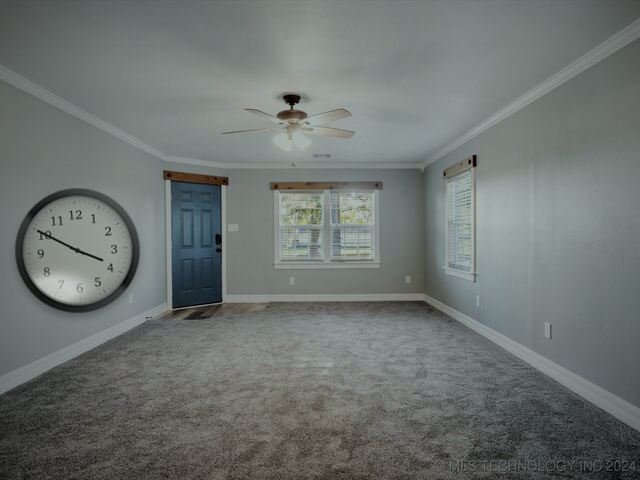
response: 3 h 50 min
